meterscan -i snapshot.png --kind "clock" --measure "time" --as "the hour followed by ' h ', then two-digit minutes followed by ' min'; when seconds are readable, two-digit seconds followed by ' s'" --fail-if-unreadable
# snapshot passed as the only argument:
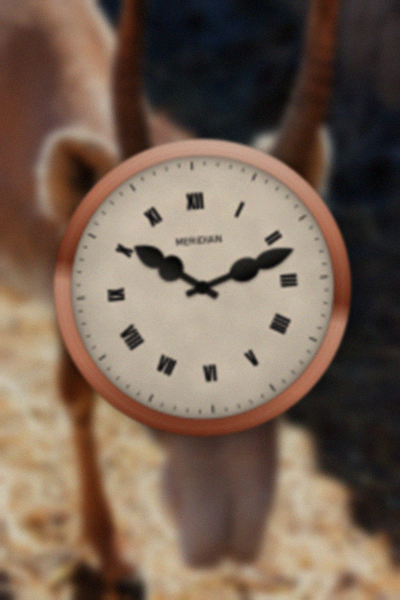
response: 10 h 12 min
